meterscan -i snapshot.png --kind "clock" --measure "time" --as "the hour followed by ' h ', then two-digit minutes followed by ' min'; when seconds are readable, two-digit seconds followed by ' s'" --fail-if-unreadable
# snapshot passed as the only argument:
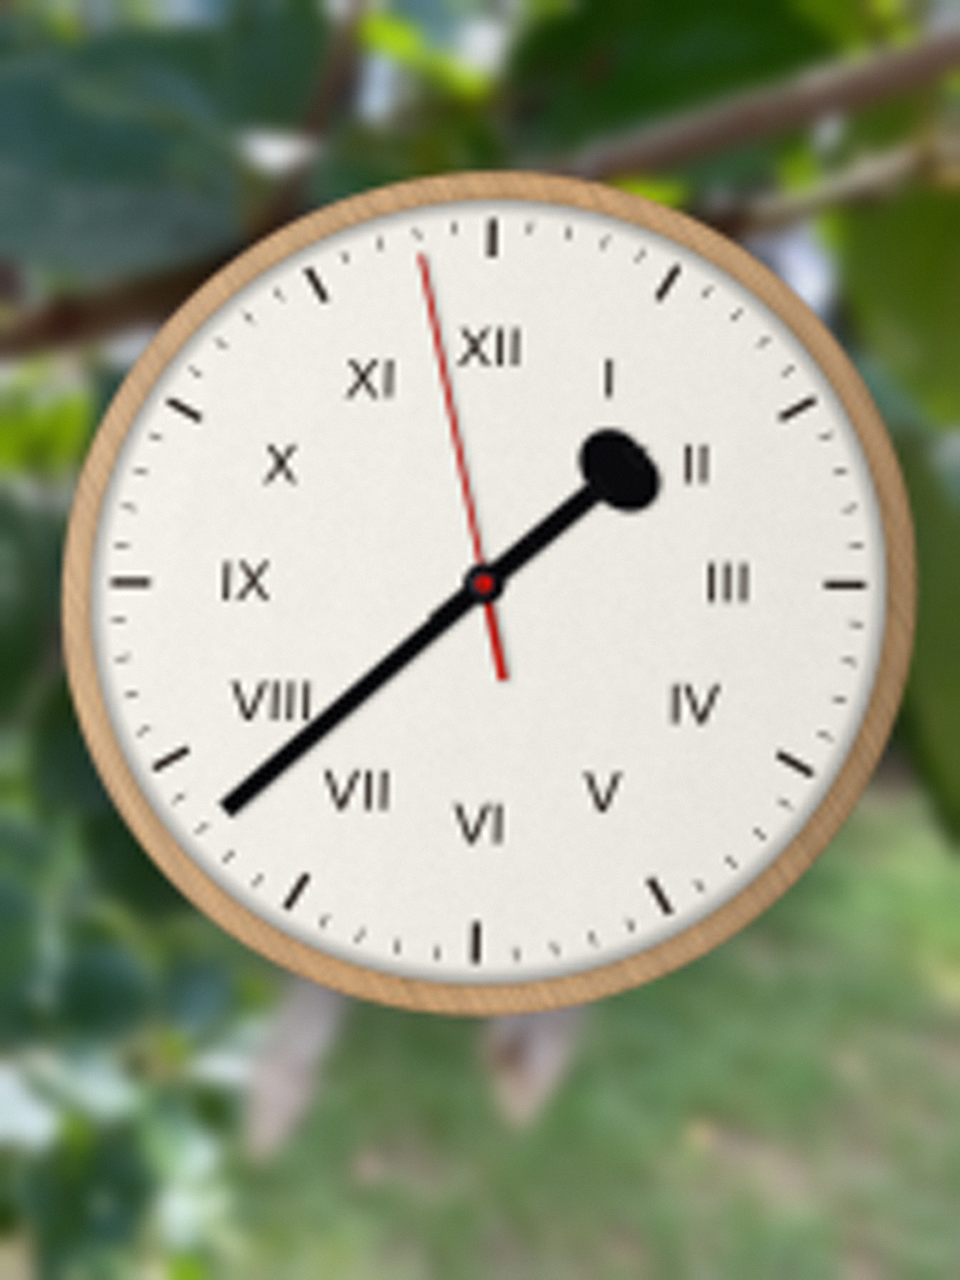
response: 1 h 37 min 58 s
